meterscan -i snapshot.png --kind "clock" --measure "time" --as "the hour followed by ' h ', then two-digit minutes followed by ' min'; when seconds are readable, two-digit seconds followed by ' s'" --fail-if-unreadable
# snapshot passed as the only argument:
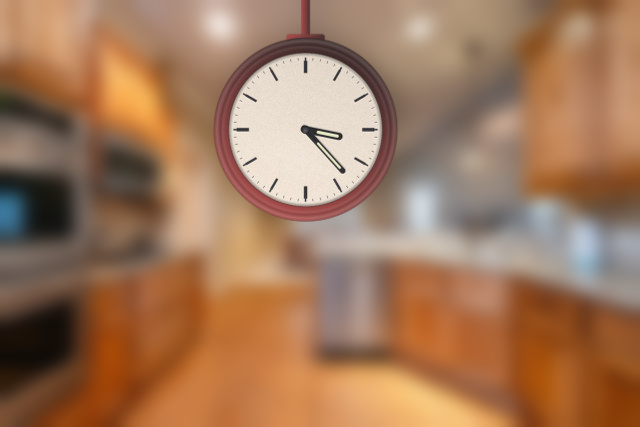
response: 3 h 23 min
